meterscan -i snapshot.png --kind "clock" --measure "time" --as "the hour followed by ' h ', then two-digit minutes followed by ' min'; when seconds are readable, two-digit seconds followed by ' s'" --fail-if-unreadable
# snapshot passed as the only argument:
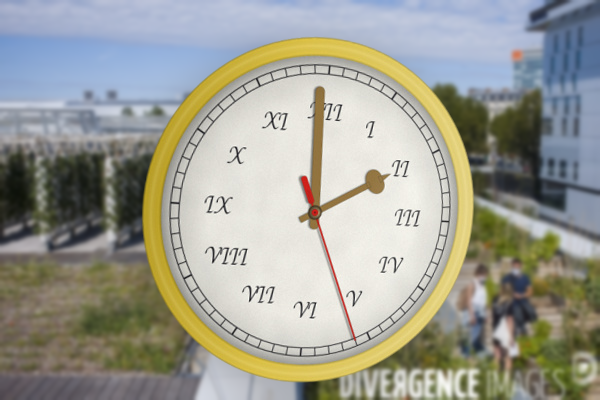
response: 1 h 59 min 26 s
